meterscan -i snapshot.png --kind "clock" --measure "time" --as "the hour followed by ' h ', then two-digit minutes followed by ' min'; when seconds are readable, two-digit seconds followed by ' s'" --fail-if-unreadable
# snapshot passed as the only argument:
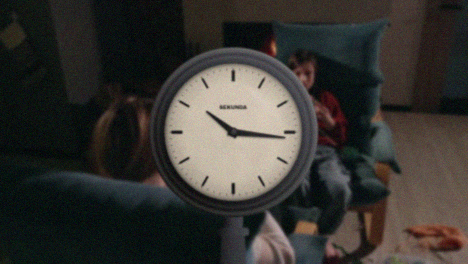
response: 10 h 16 min
